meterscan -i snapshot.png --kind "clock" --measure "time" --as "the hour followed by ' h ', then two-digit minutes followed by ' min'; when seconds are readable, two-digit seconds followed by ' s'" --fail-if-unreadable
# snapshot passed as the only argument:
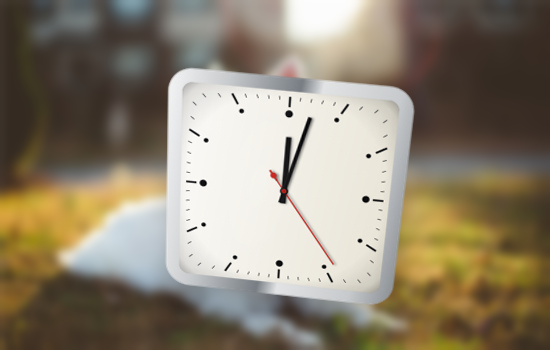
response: 12 h 02 min 24 s
